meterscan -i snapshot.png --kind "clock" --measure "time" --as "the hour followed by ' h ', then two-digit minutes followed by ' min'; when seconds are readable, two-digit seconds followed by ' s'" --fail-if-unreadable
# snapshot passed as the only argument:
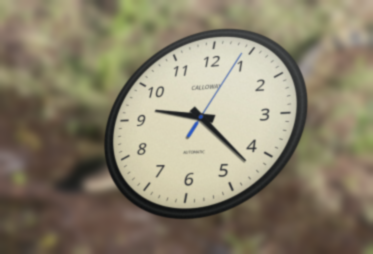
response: 9 h 22 min 04 s
